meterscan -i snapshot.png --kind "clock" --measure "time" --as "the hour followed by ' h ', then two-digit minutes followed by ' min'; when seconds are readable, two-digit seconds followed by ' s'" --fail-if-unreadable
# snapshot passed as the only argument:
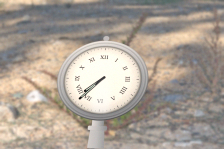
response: 7 h 37 min
